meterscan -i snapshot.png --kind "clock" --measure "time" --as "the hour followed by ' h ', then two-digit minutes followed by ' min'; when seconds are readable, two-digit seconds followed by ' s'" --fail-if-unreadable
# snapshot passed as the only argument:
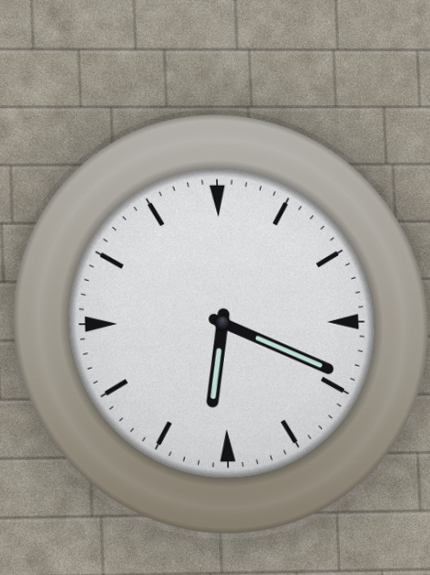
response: 6 h 19 min
